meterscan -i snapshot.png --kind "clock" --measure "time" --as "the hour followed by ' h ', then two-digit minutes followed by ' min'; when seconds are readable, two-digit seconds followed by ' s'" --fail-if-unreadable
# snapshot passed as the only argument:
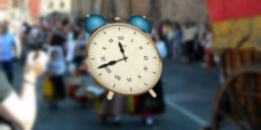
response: 11 h 42 min
